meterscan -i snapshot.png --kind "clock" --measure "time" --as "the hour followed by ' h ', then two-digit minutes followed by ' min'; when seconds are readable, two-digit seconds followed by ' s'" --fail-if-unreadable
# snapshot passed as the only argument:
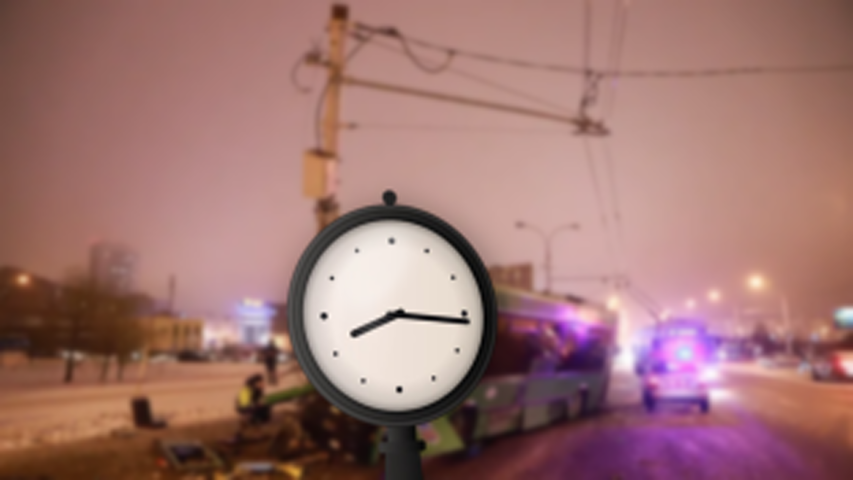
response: 8 h 16 min
